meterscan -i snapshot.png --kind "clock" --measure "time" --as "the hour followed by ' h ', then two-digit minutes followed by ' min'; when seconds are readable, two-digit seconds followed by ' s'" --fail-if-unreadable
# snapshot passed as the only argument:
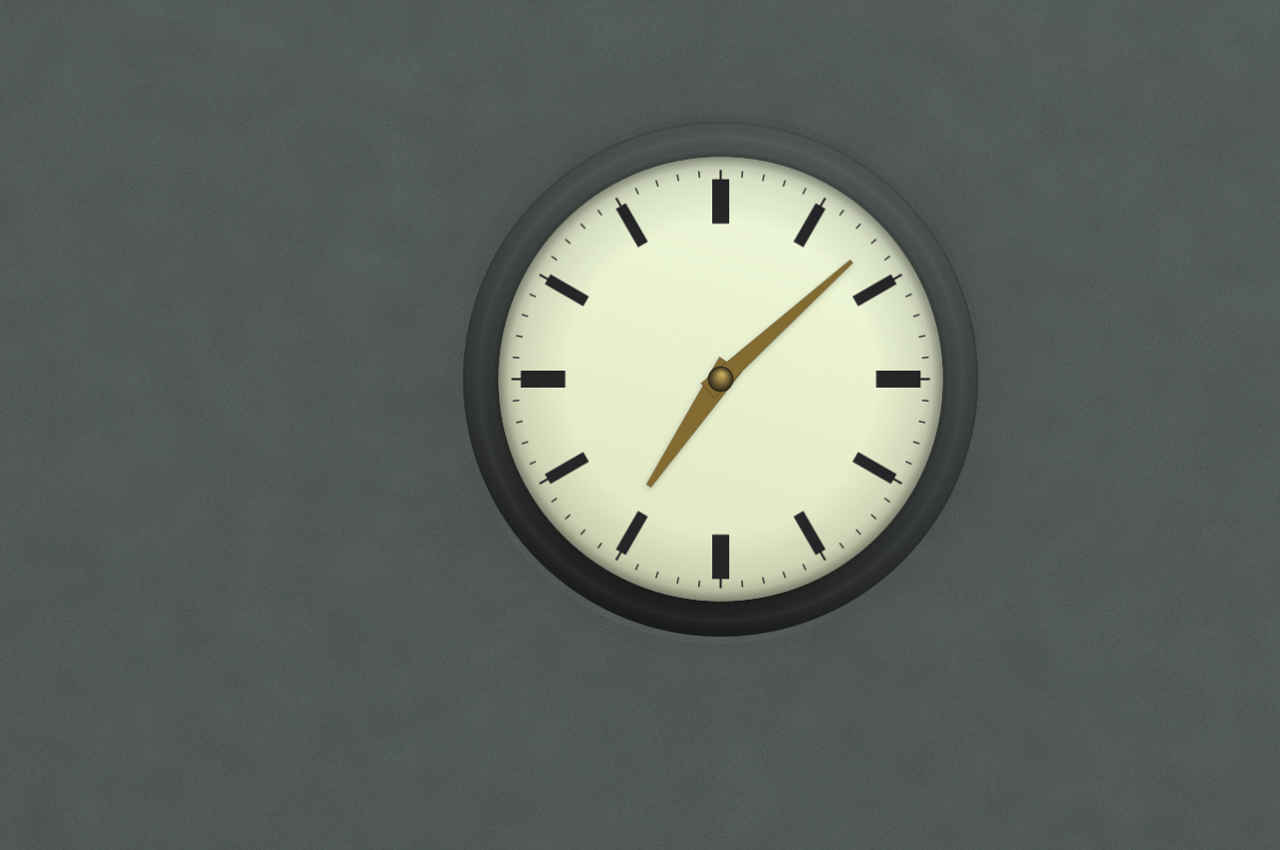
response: 7 h 08 min
